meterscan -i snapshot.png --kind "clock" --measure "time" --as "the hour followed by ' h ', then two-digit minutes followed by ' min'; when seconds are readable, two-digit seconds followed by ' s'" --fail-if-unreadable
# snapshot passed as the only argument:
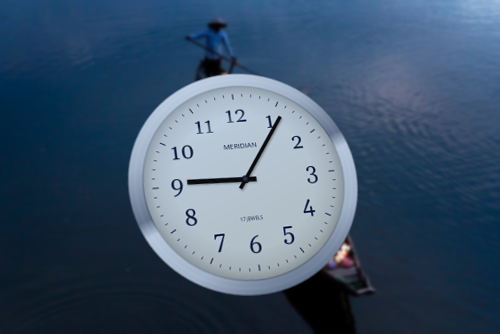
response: 9 h 06 min
